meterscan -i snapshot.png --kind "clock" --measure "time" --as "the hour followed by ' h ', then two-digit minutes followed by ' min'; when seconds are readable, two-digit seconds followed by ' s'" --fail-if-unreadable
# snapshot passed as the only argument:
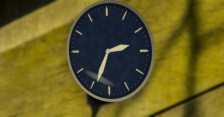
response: 2 h 34 min
